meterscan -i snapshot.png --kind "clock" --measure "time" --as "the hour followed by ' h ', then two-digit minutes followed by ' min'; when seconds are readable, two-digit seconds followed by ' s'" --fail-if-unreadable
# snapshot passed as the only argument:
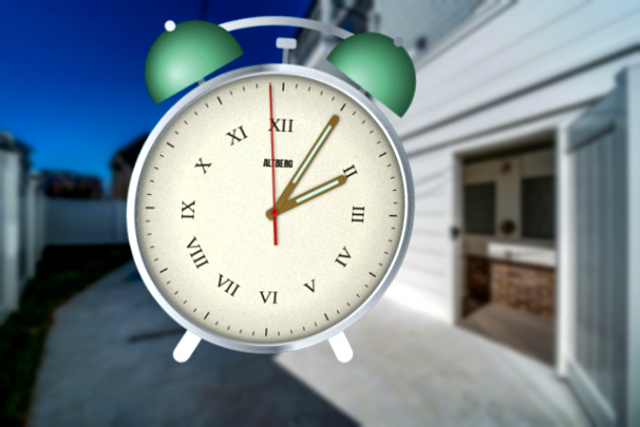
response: 2 h 04 min 59 s
